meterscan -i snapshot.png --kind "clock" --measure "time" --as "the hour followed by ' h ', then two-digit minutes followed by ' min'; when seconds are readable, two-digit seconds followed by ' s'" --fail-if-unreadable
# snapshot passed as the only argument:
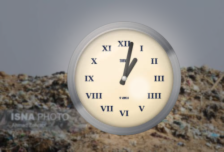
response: 1 h 02 min
